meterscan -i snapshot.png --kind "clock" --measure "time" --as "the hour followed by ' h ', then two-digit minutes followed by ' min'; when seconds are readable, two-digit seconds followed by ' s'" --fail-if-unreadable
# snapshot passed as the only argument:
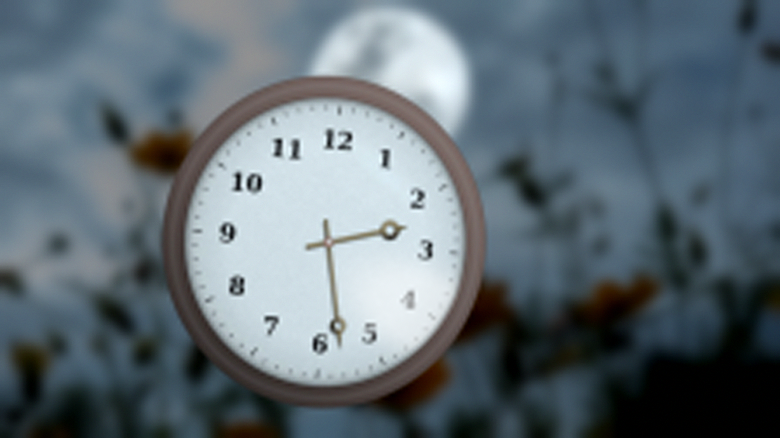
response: 2 h 28 min
